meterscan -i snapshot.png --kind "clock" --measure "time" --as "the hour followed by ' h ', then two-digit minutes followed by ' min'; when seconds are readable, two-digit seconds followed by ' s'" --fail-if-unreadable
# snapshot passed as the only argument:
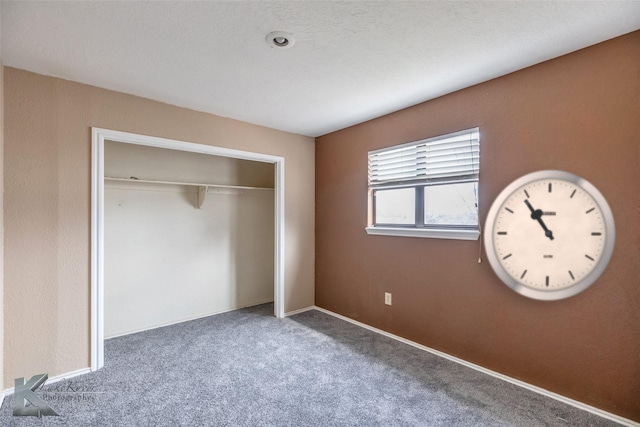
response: 10 h 54 min
